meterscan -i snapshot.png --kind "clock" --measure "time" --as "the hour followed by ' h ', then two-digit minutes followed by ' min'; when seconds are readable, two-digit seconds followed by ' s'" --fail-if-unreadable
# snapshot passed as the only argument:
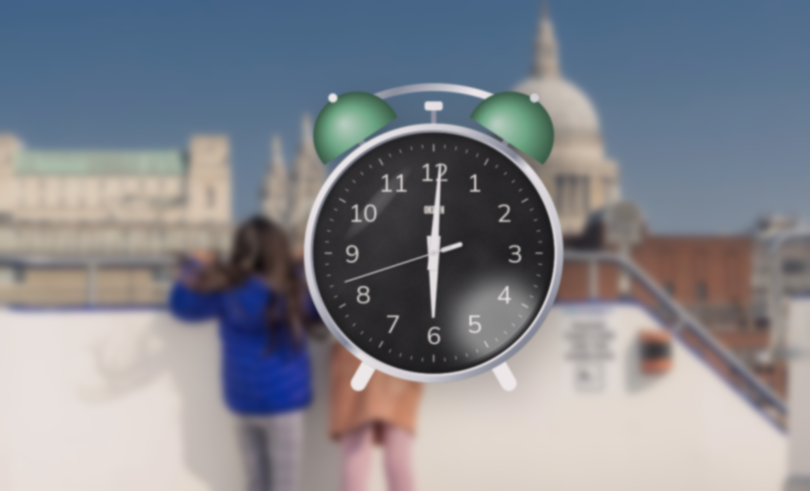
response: 6 h 00 min 42 s
